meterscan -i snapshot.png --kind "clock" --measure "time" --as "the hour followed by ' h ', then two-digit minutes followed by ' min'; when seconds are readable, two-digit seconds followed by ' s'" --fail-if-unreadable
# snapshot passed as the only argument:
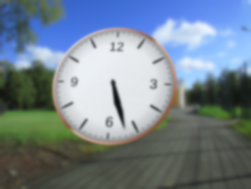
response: 5 h 27 min
